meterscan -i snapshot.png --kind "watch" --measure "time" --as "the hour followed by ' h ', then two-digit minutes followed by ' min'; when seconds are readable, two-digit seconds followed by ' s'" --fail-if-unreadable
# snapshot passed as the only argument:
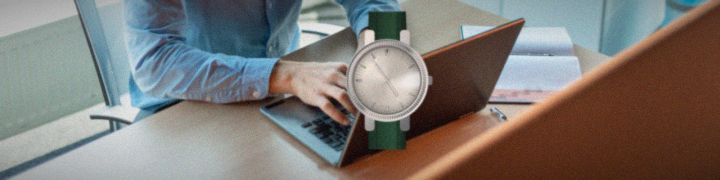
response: 4 h 54 min
